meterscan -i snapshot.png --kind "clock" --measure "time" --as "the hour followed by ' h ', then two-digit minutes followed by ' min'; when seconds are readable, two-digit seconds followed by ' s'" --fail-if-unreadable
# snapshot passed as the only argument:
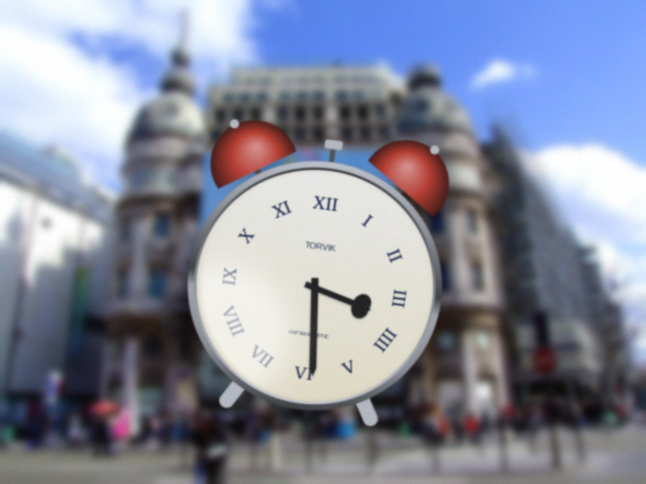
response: 3 h 29 min
